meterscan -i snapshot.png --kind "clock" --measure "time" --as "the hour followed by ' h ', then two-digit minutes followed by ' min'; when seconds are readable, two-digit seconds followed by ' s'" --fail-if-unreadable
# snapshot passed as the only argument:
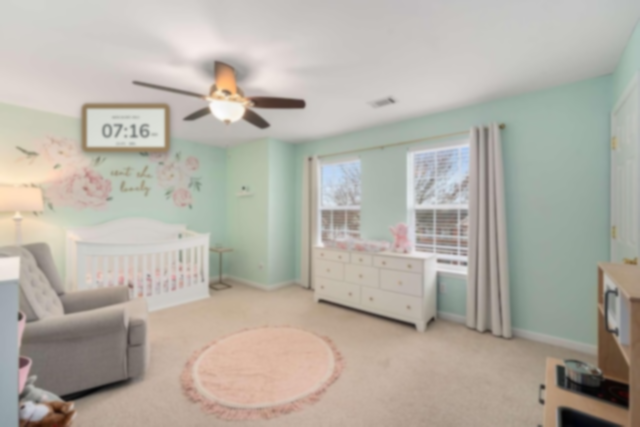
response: 7 h 16 min
